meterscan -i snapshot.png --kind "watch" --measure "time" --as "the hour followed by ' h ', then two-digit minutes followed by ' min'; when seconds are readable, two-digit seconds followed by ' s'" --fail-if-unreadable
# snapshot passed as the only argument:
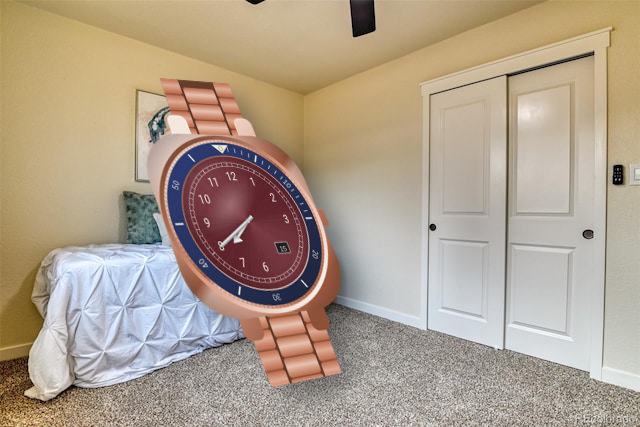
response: 7 h 40 min
